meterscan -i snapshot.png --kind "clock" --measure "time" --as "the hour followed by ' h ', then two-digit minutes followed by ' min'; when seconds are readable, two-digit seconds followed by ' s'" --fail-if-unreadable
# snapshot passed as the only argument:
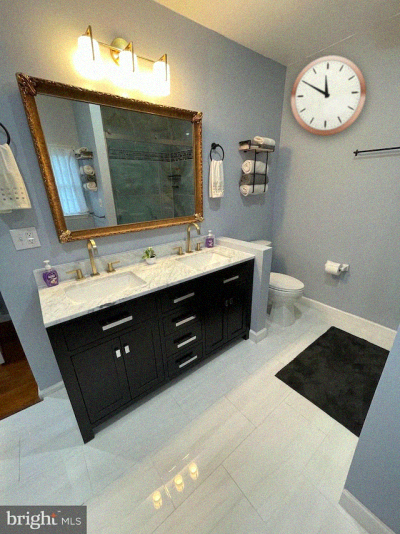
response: 11 h 50 min
